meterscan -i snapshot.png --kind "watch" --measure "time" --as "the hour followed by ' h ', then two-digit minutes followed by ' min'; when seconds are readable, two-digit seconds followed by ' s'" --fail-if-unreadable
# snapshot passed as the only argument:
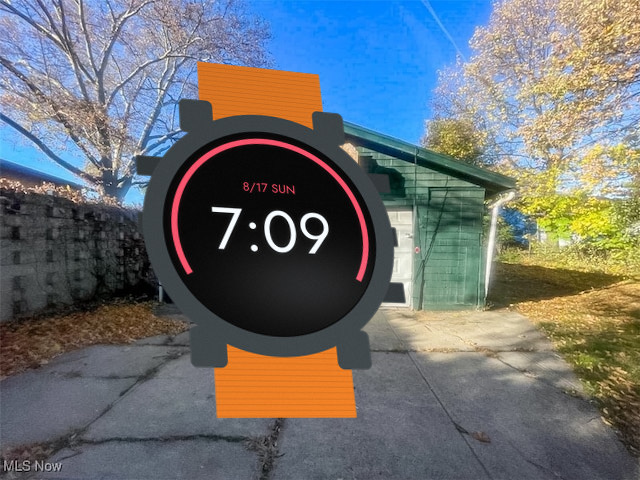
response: 7 h 09 min
